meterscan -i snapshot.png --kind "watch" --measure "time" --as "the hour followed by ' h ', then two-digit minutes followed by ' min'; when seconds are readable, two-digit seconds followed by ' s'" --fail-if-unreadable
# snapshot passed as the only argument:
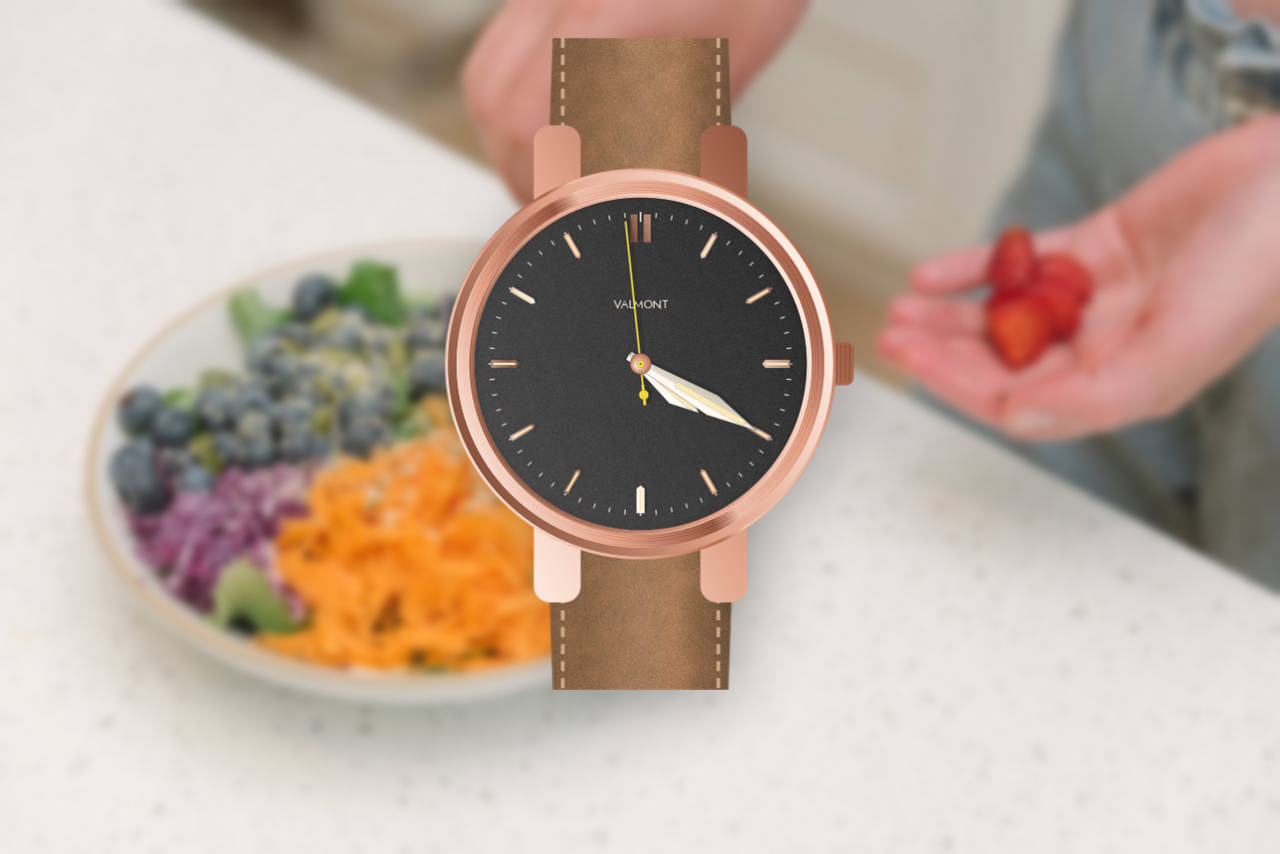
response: 4 h 19 min 59 s
